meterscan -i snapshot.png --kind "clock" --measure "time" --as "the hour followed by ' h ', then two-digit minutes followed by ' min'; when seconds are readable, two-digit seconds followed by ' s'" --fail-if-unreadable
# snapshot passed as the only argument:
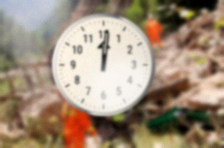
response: 12 h 01 min
